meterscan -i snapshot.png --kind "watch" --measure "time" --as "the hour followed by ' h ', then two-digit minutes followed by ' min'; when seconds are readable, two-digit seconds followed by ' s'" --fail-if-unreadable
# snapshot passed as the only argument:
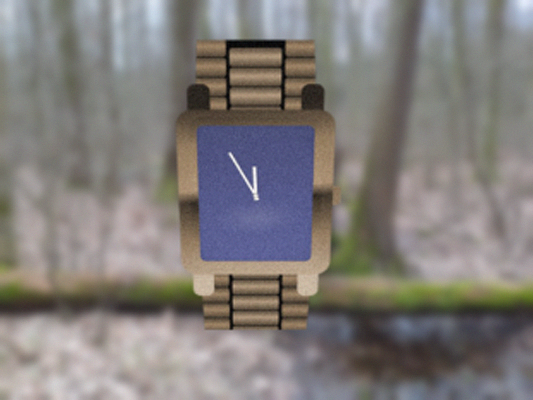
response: 11 h 55 min
